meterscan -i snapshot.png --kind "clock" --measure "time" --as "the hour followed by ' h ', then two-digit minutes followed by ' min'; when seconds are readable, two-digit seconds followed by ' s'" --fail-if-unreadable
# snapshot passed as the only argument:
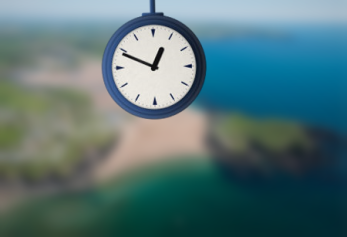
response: 12 h 49 min
